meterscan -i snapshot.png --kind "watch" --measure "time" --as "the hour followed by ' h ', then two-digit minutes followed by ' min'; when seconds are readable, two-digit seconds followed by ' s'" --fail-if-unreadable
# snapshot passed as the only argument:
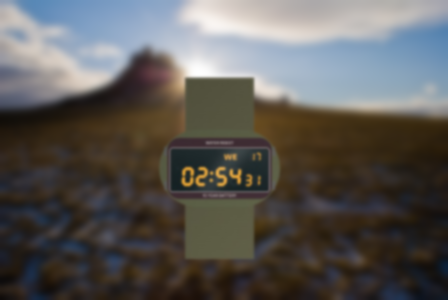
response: 2 h 54 min 31 s
